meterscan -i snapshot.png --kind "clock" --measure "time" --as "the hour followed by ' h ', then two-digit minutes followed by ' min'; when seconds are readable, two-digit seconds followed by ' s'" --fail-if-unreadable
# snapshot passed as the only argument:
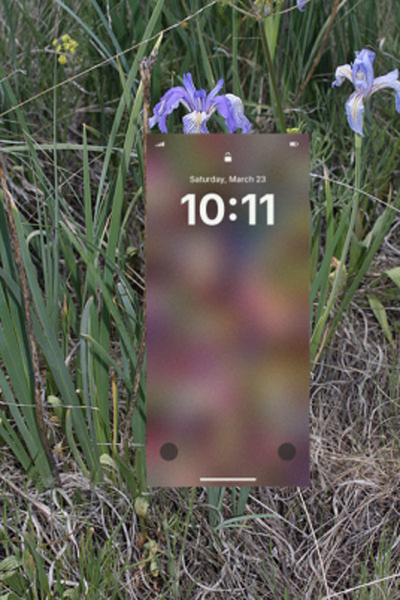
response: 10 h 11 min
